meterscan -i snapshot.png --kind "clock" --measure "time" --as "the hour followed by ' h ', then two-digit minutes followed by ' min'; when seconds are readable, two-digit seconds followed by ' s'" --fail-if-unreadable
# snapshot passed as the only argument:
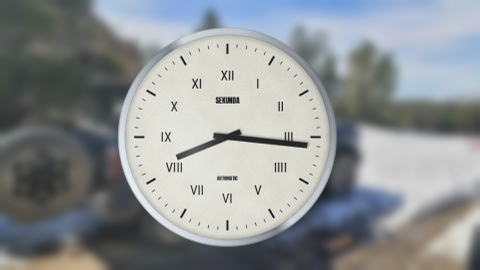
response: 8 h 16 min
